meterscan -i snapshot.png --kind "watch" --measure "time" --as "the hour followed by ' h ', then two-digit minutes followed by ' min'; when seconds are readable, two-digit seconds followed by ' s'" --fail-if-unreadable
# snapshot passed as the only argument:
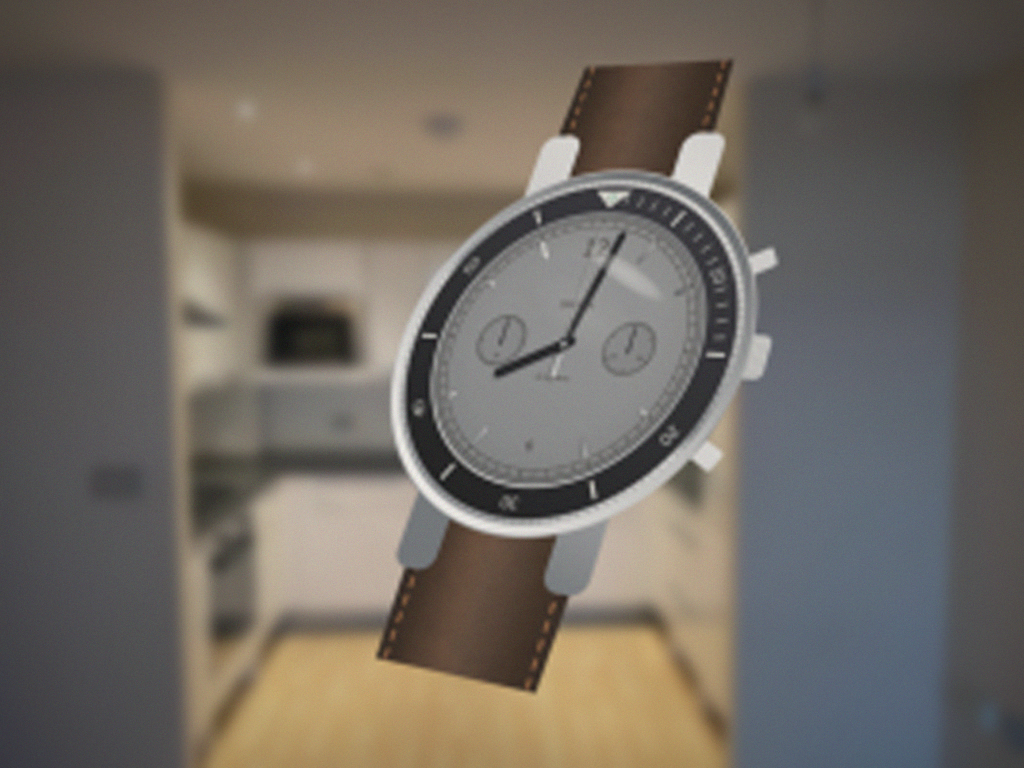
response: 8 h 02 min
